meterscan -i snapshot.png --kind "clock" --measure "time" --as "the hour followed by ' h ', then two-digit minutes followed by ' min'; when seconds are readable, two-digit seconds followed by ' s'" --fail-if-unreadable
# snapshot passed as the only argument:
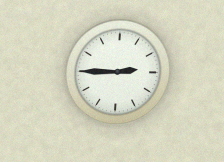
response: 2 h 45 min
